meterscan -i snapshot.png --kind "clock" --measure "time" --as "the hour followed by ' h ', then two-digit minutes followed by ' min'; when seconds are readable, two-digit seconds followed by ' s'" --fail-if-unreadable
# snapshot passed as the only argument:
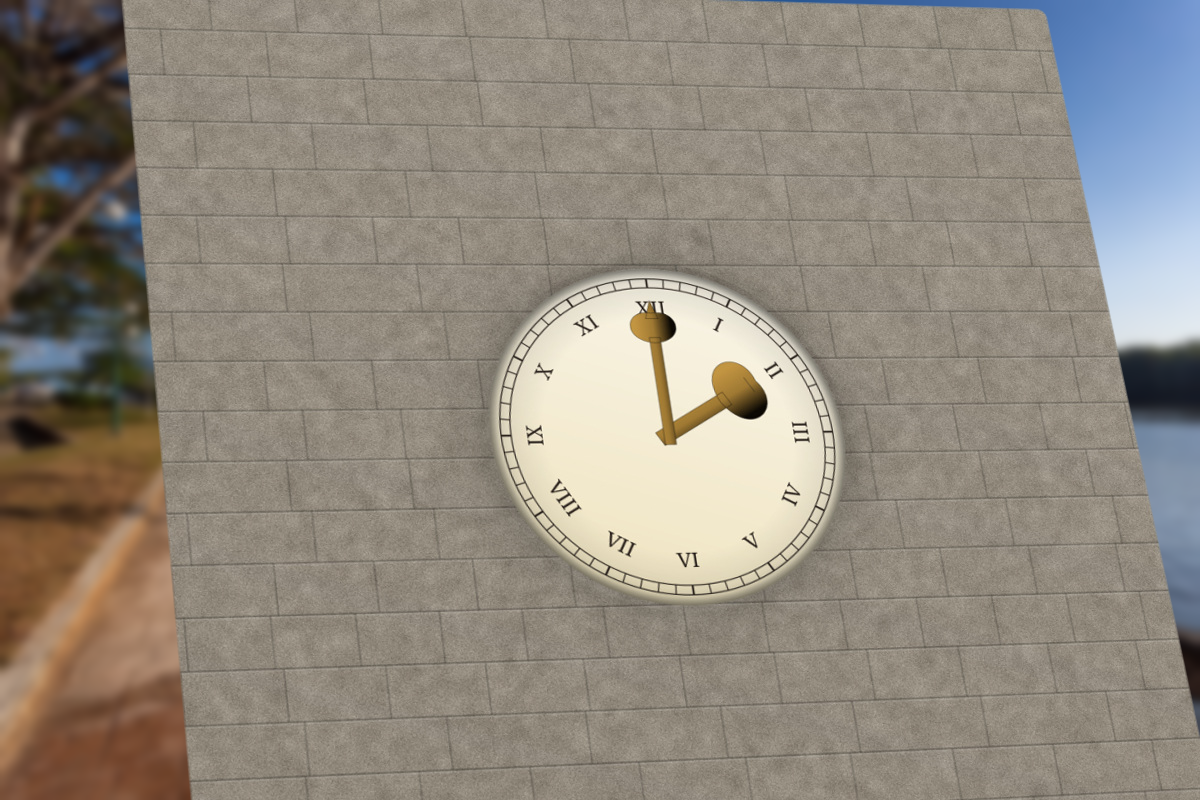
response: 2 h 00 min
